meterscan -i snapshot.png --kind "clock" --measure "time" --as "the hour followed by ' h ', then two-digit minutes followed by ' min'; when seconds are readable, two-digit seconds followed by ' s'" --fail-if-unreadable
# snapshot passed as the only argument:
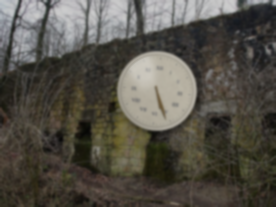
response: 5 h 26 min
